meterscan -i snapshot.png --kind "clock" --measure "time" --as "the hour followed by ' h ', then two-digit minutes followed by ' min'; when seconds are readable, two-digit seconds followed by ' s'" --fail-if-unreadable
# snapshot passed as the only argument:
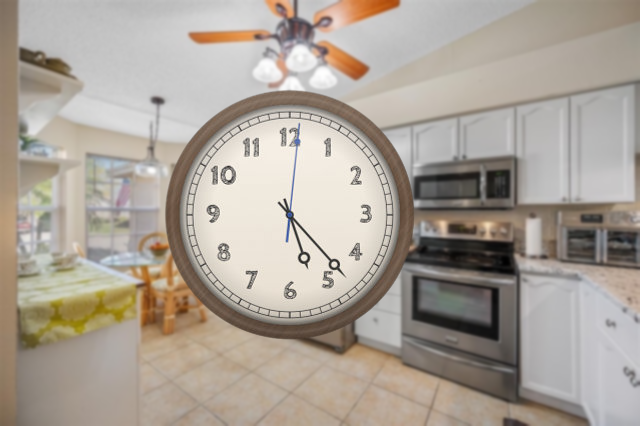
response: 5 h 23 min 01 s
